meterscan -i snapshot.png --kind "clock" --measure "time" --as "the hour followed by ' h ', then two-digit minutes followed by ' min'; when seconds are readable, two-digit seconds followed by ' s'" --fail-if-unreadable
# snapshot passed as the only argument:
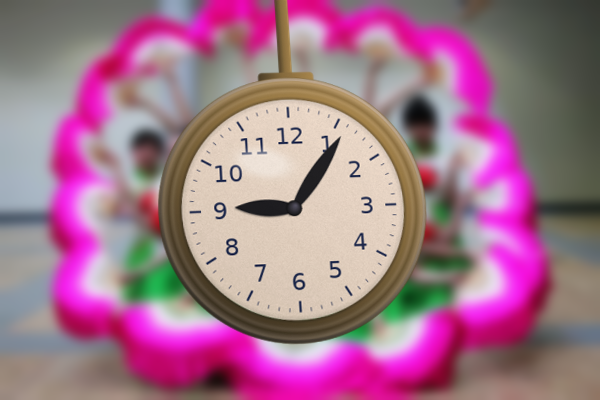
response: 9 h 06 min
